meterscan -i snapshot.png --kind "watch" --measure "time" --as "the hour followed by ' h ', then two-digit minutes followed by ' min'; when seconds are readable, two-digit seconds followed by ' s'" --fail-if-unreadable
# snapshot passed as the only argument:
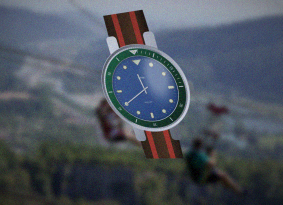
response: 11 h 40 min
